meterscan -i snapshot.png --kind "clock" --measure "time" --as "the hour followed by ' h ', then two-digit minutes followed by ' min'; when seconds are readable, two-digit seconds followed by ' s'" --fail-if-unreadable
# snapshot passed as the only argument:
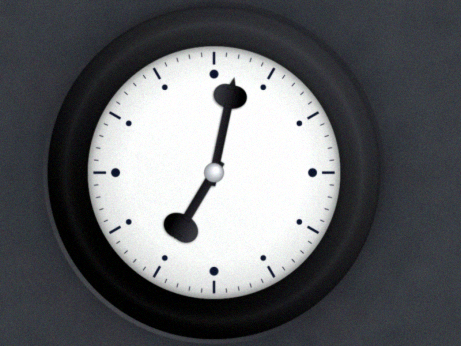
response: 7 h 02 min
